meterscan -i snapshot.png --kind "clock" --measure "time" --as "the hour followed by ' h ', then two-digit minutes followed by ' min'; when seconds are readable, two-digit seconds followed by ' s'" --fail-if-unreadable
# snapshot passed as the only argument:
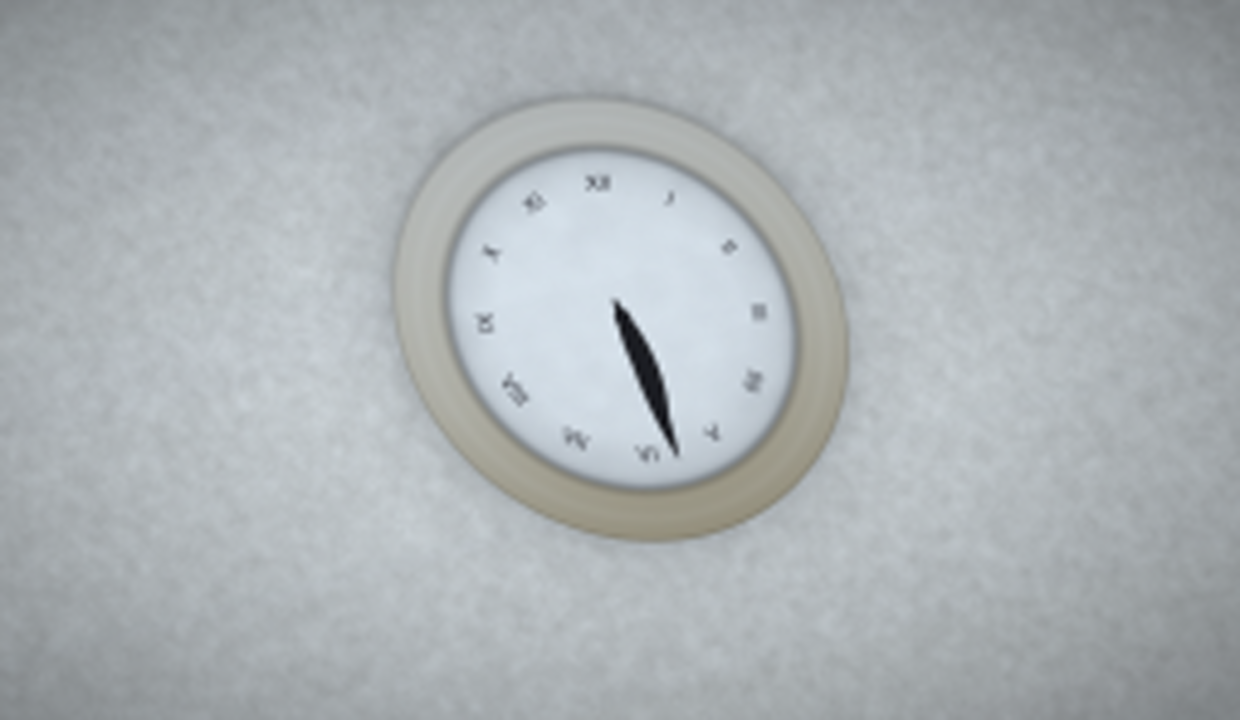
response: 5 h 28 min
